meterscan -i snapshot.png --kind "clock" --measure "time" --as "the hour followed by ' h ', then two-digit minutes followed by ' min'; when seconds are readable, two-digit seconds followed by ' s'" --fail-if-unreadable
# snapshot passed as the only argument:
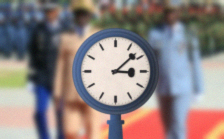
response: 3 h 08 min
